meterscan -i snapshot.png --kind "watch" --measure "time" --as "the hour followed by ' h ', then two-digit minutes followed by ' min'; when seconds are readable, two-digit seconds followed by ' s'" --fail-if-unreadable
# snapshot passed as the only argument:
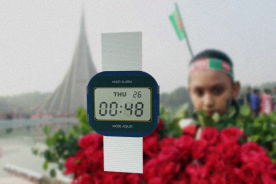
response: 0 h 48 min
